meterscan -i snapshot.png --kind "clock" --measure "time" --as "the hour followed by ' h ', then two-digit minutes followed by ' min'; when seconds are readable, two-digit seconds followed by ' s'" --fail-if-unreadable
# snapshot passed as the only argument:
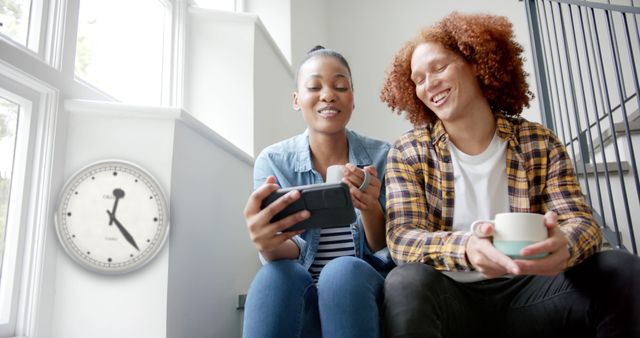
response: 12 h 23 min
